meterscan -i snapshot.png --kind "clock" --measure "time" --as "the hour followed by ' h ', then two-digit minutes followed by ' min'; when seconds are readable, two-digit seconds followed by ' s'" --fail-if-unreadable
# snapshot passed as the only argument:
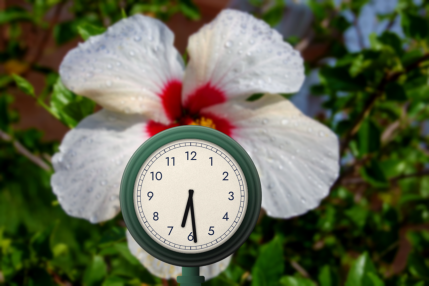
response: 6 h 29 min
